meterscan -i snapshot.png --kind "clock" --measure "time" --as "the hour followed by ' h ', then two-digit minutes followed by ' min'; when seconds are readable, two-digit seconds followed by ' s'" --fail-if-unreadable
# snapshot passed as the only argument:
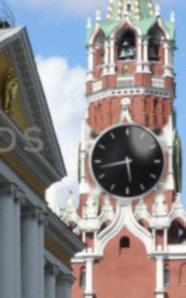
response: 5 h 43 min
